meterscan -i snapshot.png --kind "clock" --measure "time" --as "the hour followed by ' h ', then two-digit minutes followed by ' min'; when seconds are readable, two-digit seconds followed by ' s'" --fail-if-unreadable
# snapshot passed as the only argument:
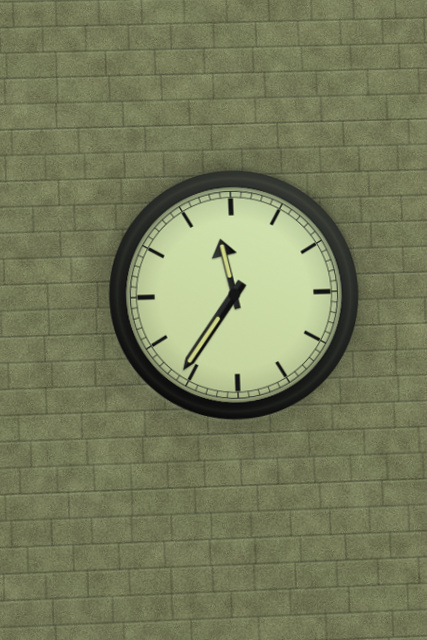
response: 11 h 36 min
